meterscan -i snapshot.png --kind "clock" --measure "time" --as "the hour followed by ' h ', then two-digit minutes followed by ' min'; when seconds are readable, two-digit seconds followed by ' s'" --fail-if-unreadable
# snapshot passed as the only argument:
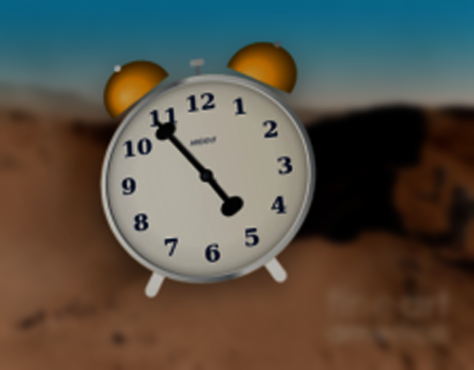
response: 4 h 54 min
